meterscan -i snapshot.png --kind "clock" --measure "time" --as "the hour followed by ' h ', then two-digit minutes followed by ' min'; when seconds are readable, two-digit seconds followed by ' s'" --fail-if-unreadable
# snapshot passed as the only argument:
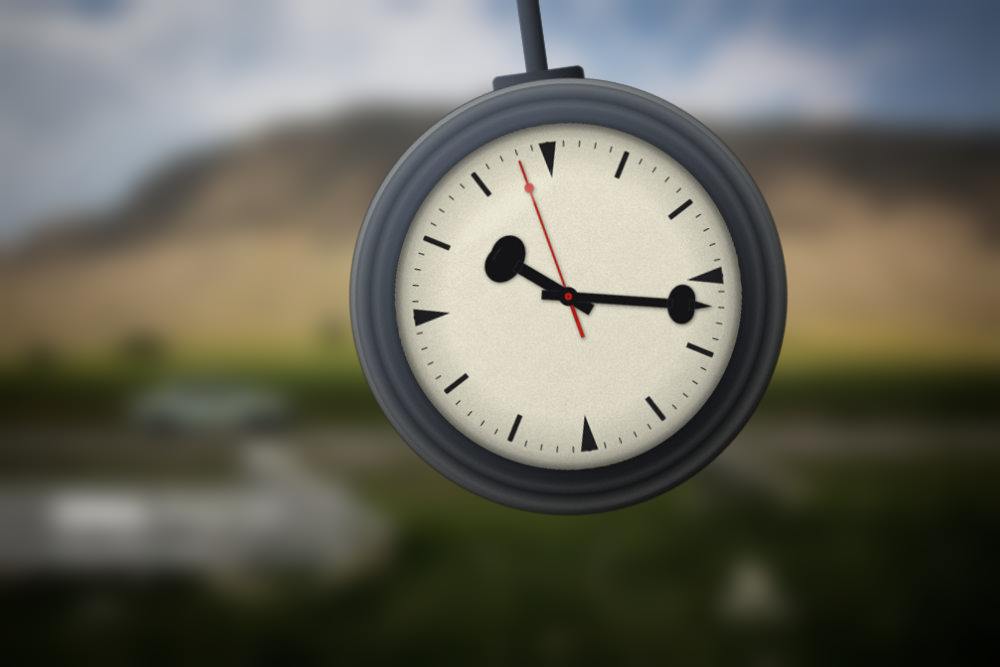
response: 10 h 16 min 58 s
